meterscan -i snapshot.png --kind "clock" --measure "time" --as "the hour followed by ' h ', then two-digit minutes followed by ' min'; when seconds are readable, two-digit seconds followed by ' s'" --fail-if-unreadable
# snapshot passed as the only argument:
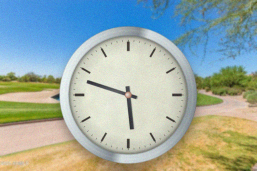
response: 5 h 48 min
